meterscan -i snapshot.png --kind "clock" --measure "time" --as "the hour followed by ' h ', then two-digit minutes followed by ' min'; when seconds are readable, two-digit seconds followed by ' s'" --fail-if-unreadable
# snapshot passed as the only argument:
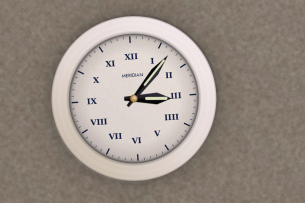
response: 3 h 07 min
